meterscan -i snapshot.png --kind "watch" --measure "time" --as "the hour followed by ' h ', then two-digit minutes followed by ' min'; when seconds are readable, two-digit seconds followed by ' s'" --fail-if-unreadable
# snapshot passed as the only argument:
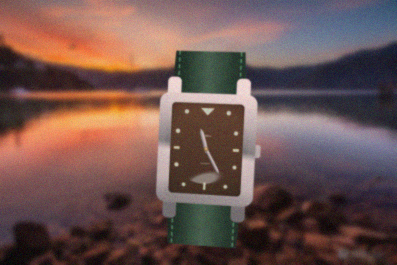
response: 11 h 25 min
